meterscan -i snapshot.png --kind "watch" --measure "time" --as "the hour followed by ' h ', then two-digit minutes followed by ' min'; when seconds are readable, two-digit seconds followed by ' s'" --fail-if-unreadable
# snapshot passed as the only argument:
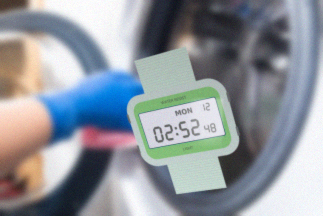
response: 2 h 52 min 48 s
